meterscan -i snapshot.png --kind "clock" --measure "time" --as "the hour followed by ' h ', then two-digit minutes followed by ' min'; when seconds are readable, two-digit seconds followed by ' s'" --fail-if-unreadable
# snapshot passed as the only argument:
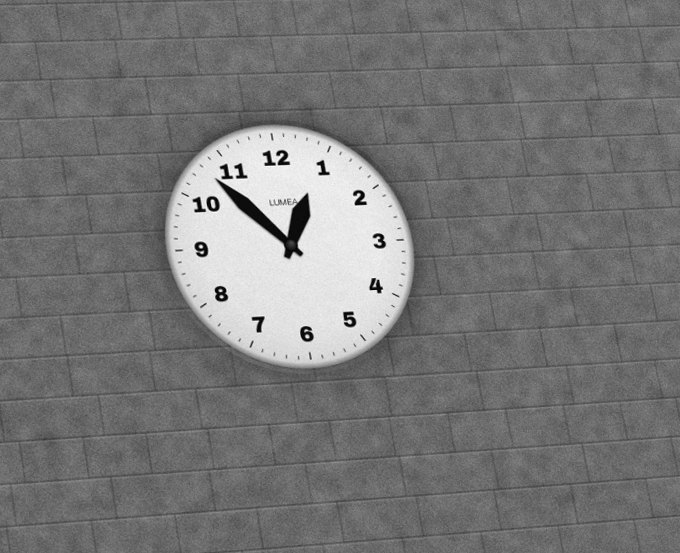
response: 12 h 53 min
